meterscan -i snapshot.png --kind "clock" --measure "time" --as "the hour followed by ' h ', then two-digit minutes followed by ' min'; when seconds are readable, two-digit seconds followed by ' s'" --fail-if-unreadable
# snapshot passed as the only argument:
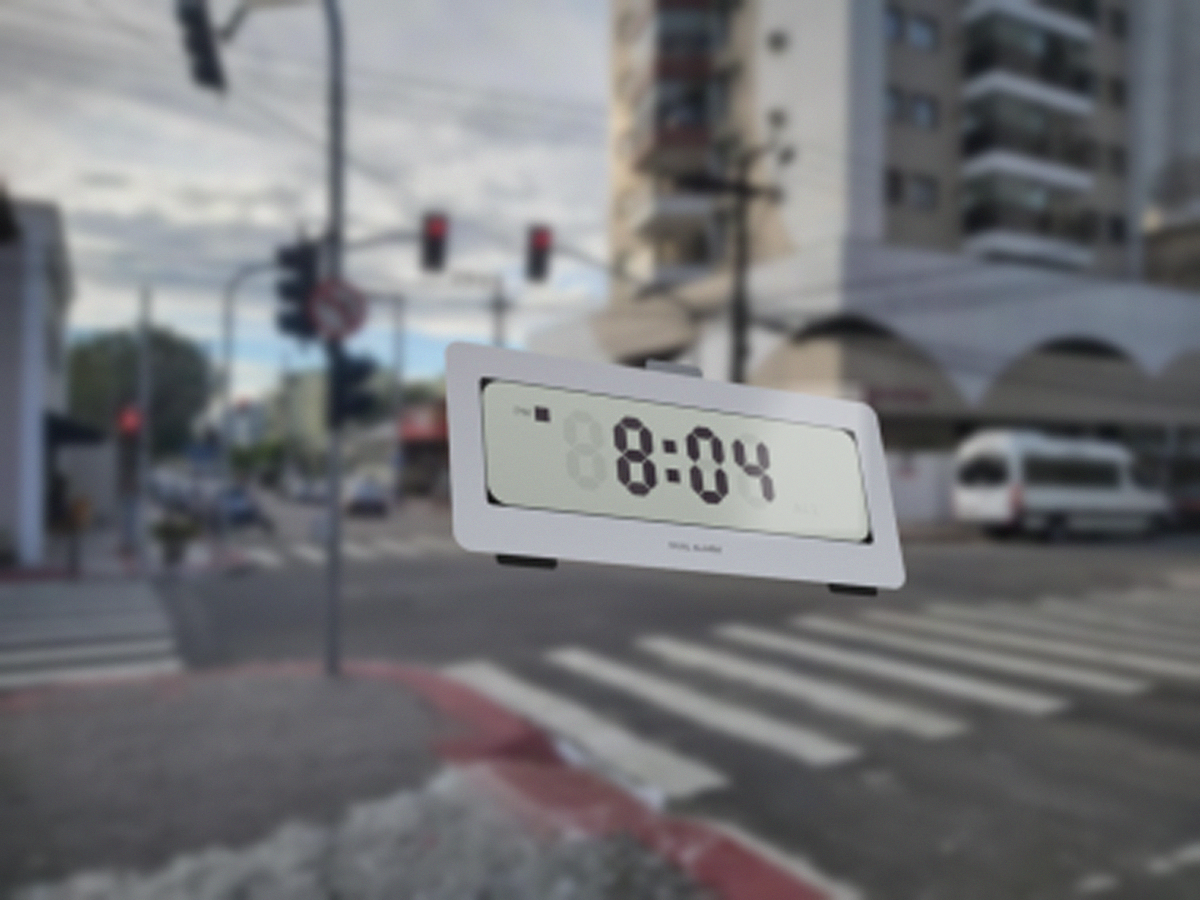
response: 8 h 04 min
